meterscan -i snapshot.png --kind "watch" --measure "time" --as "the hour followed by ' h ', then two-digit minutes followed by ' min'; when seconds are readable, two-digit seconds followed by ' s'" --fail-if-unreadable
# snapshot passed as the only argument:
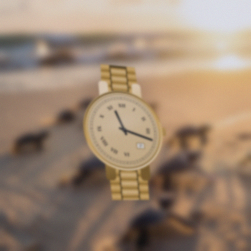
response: 11 h 18 min
